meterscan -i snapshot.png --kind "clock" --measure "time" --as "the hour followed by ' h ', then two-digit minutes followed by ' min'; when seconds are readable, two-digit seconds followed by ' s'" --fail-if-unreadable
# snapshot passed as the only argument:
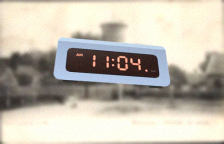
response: 11 h 04 min
